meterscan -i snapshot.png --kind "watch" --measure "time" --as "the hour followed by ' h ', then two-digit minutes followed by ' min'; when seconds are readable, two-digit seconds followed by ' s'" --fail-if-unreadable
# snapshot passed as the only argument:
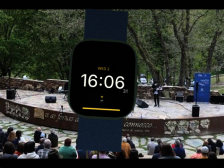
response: 16 h 06 min
